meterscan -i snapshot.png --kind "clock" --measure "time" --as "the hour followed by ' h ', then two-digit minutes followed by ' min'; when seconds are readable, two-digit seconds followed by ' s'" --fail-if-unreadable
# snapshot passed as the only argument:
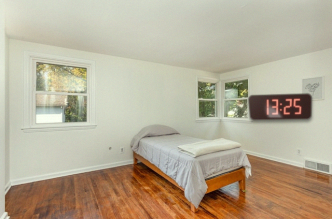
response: 13 h 25 min
